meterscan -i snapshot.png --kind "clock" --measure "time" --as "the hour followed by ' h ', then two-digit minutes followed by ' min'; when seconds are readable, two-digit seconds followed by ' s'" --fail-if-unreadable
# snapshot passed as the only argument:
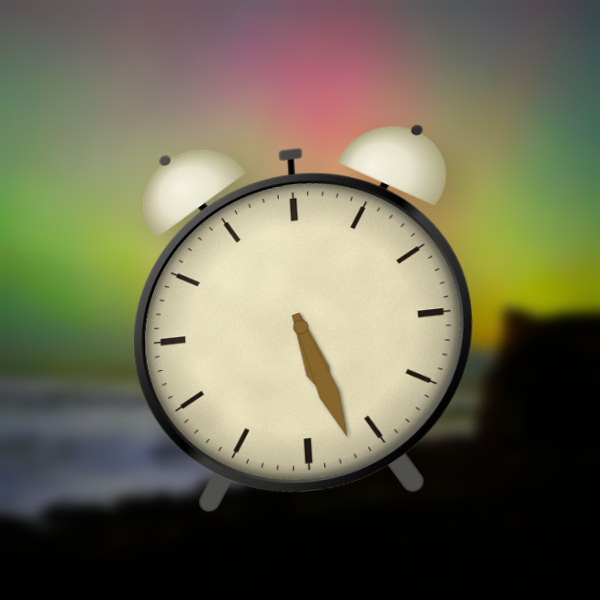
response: 5 h 27 min
